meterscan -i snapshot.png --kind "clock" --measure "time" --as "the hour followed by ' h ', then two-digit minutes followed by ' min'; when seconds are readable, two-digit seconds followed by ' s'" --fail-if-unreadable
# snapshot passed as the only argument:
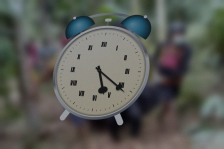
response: 5 h 21 min
